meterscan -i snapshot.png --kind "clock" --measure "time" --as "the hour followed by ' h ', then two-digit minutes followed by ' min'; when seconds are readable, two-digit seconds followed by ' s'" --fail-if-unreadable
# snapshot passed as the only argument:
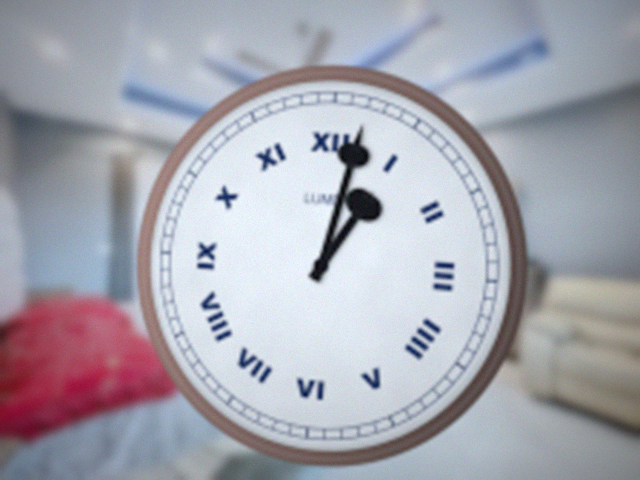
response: 1 h 02 min
